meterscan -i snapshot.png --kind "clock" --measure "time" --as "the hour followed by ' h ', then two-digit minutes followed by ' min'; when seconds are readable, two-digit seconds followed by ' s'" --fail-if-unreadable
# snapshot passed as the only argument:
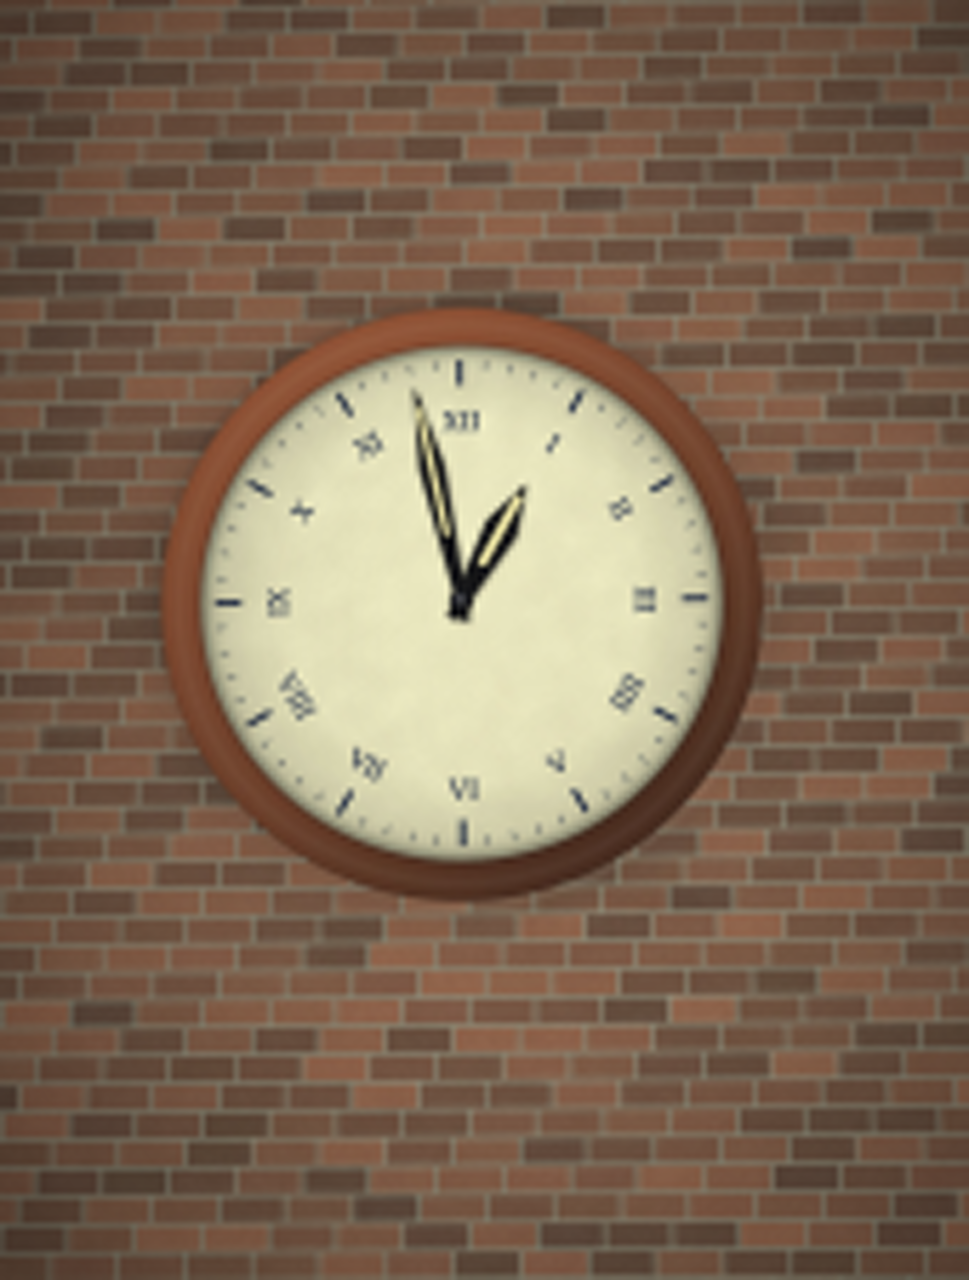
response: 12 h 58 min
